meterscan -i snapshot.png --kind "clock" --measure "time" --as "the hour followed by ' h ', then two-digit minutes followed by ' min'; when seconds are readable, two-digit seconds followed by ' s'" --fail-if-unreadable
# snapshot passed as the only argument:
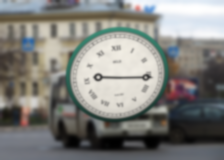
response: 9 h 16 min
